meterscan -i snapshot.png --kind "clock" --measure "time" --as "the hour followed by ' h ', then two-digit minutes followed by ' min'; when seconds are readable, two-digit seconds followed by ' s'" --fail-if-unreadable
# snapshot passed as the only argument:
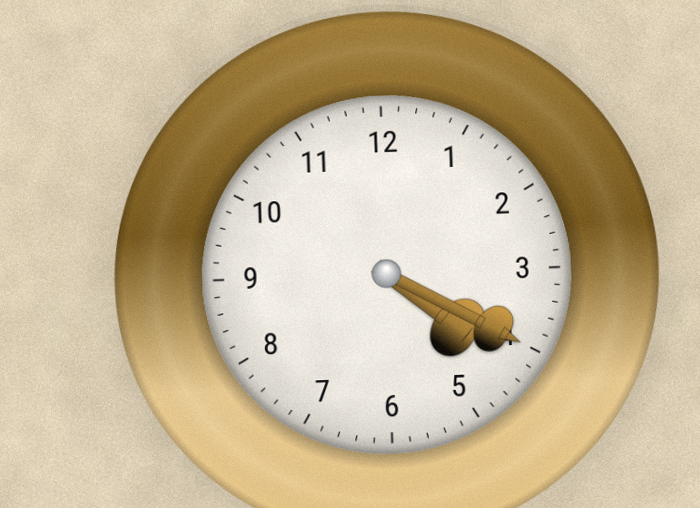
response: 4 h 20 min
